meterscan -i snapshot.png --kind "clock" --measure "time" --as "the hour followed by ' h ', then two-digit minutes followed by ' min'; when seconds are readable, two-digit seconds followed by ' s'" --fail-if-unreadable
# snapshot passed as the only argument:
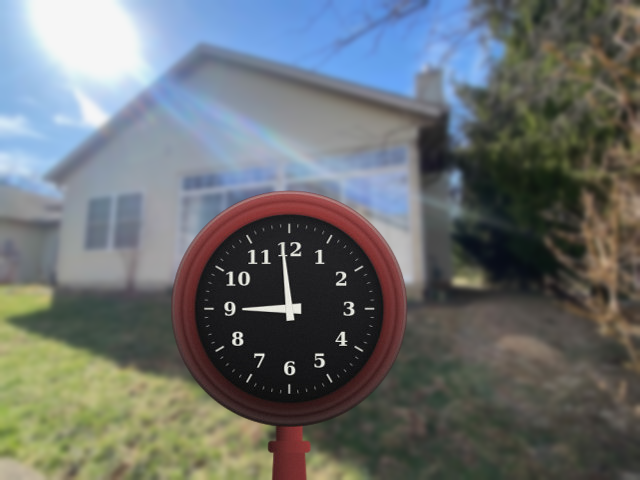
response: 8 h 59 min
